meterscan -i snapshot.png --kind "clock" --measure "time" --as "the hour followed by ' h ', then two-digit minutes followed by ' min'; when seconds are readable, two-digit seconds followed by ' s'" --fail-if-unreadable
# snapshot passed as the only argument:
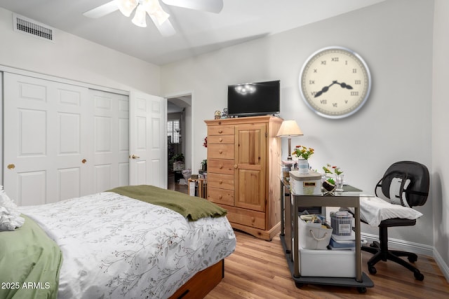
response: 3 h 39 min
